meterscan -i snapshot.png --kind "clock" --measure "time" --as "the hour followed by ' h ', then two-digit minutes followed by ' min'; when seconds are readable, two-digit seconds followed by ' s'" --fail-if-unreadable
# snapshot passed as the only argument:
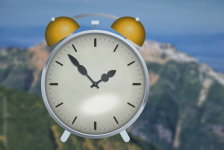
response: 1 h 53 min
